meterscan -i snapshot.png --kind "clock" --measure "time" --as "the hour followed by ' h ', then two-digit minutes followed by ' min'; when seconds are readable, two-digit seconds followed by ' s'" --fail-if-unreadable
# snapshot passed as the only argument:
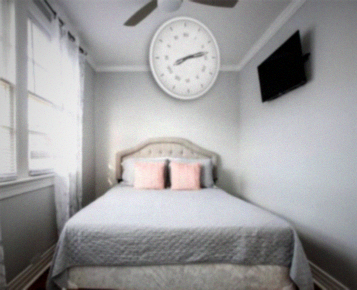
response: 8 h 13 min
